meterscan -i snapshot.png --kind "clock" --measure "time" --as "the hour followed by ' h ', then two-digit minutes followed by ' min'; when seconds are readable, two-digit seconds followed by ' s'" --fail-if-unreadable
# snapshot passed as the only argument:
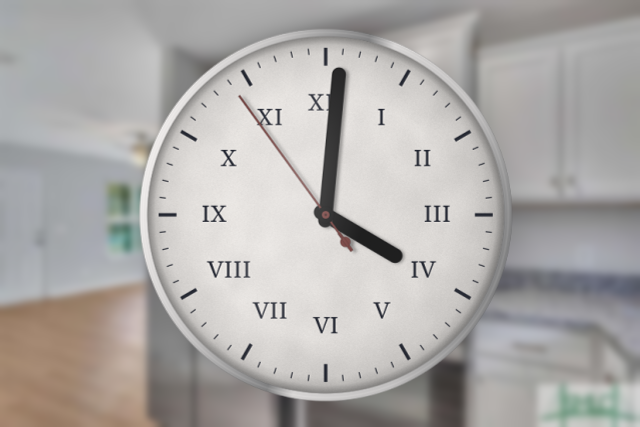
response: 4 h 00 min 54 s
